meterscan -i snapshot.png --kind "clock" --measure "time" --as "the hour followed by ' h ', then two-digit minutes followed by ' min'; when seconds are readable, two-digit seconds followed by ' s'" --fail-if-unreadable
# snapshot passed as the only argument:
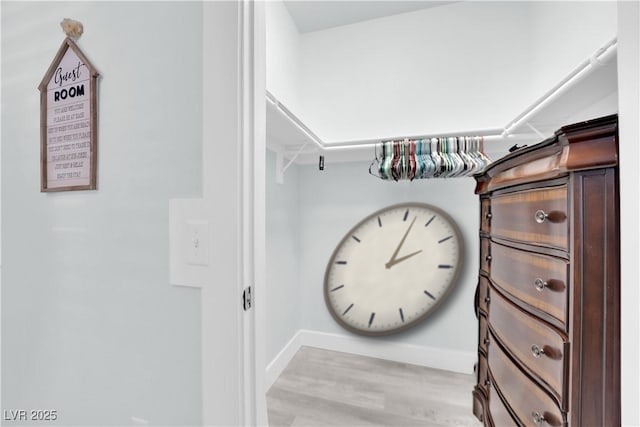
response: 2 h 02 min
